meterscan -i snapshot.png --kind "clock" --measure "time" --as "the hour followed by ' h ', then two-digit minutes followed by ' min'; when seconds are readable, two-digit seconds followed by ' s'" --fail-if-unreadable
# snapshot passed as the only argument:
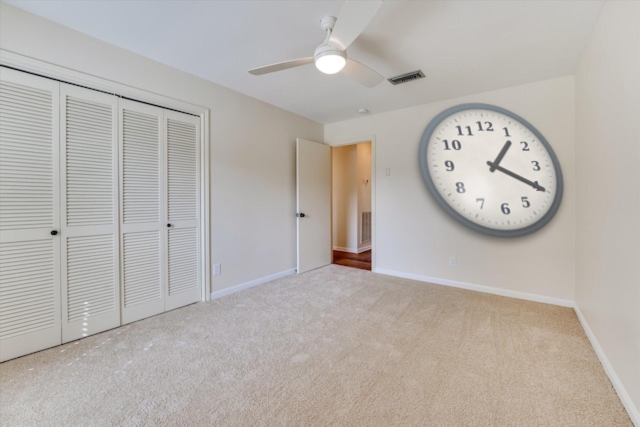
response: 1 h 20 min
